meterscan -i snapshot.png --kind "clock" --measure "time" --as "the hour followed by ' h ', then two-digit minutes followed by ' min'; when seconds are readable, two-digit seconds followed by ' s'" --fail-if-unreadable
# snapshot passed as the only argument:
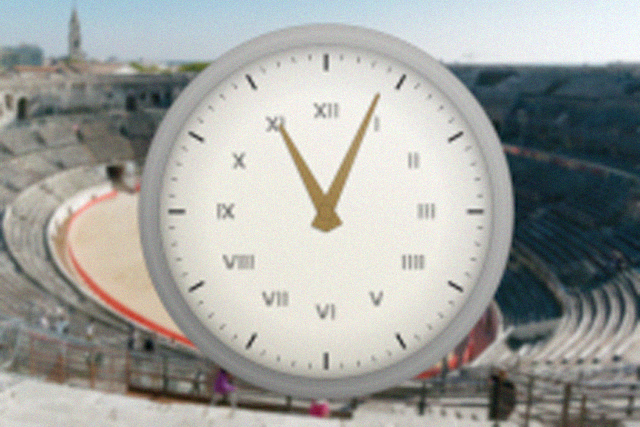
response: 11 h 04 min
